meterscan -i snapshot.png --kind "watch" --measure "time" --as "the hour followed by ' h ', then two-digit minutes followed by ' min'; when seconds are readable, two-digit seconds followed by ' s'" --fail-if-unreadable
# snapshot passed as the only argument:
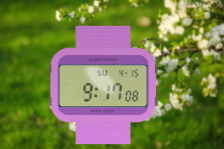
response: 9 h 17 min 08 s
